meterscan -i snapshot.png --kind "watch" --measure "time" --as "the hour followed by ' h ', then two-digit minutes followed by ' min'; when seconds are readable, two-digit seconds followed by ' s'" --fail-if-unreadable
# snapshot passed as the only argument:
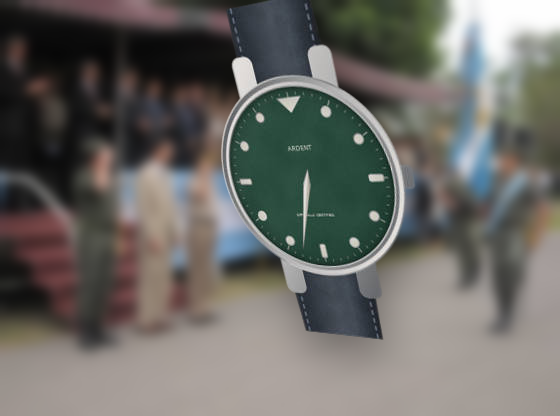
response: 6 h 33 min
